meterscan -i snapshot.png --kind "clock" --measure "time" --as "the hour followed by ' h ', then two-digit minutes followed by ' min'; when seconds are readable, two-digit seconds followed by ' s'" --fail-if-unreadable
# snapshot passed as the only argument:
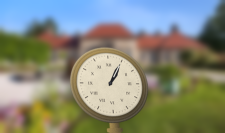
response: 1 h 05 min
